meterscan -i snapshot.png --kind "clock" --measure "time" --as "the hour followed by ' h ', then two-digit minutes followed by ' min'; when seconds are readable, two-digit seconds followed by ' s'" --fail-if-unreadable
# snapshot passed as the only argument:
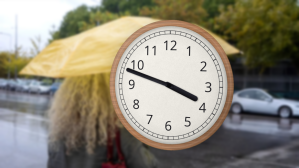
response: 3 h 48 min
